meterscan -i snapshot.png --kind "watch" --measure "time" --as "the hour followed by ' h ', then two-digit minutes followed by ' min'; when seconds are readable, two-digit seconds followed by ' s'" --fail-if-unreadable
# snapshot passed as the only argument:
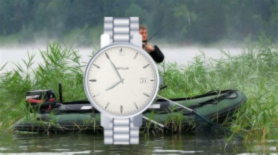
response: 7 h 55 min
